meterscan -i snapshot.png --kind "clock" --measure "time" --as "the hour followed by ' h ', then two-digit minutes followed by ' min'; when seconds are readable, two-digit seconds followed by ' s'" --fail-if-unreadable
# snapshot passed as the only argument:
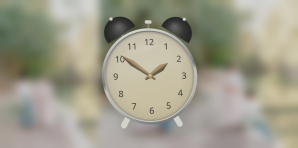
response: 1 h 51 min
